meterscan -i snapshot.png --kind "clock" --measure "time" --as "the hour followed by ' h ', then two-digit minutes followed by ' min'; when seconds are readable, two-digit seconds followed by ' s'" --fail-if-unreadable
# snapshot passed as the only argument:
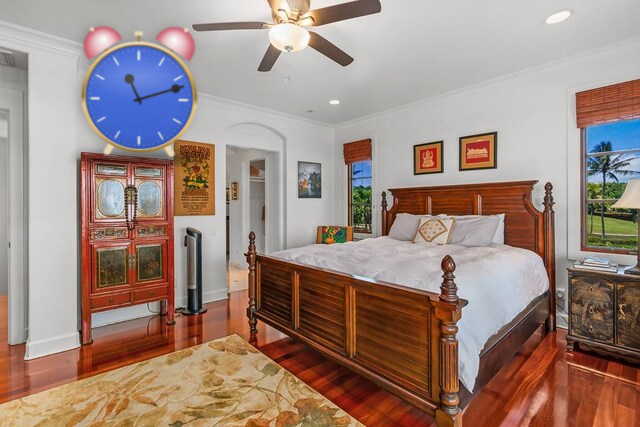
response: 11 h 12 min
